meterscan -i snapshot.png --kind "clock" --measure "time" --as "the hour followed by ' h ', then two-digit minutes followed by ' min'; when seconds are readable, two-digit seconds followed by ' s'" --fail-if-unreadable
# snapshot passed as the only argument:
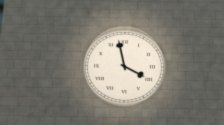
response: 3 h 58 min
